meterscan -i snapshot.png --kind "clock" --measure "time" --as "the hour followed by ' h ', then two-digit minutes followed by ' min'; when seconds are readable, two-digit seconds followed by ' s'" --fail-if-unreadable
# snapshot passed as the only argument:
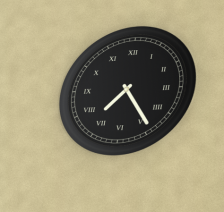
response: 7 h 24 min
